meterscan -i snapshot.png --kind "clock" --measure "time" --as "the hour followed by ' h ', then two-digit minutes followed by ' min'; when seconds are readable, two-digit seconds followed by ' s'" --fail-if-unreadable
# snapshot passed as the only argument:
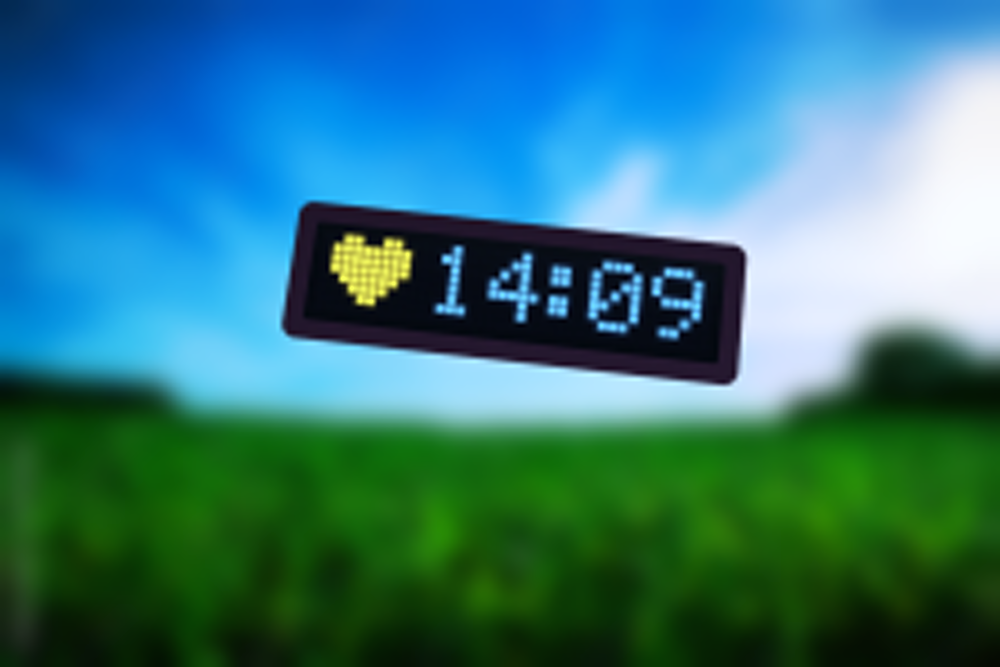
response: 14 h 09 min
